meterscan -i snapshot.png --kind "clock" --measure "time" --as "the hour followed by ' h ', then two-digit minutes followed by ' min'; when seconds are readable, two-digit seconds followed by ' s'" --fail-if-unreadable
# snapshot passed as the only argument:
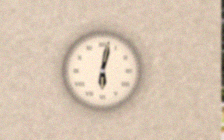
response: 6 h 02 min
